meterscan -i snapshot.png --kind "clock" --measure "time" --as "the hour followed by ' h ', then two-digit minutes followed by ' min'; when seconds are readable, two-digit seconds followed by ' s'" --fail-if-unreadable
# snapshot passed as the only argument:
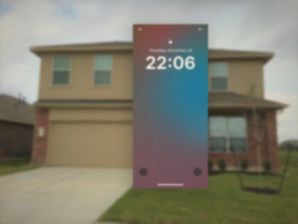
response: 22 h 06 min
